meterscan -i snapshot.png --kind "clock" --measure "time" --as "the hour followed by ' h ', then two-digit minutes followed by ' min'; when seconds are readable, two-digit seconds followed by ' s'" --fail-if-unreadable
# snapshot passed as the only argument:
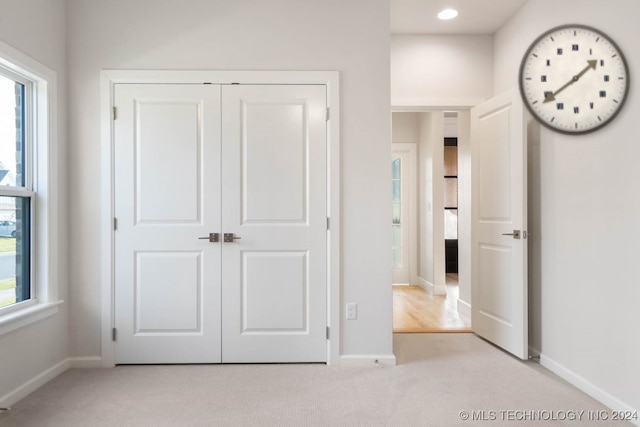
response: 1 h 39 min
